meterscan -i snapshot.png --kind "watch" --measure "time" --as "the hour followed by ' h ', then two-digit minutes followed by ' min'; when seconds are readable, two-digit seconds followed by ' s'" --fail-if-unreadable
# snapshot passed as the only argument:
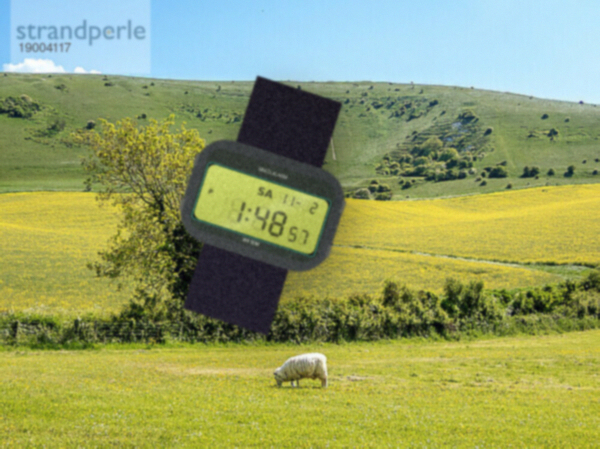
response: 1 h 48 min 57 s
